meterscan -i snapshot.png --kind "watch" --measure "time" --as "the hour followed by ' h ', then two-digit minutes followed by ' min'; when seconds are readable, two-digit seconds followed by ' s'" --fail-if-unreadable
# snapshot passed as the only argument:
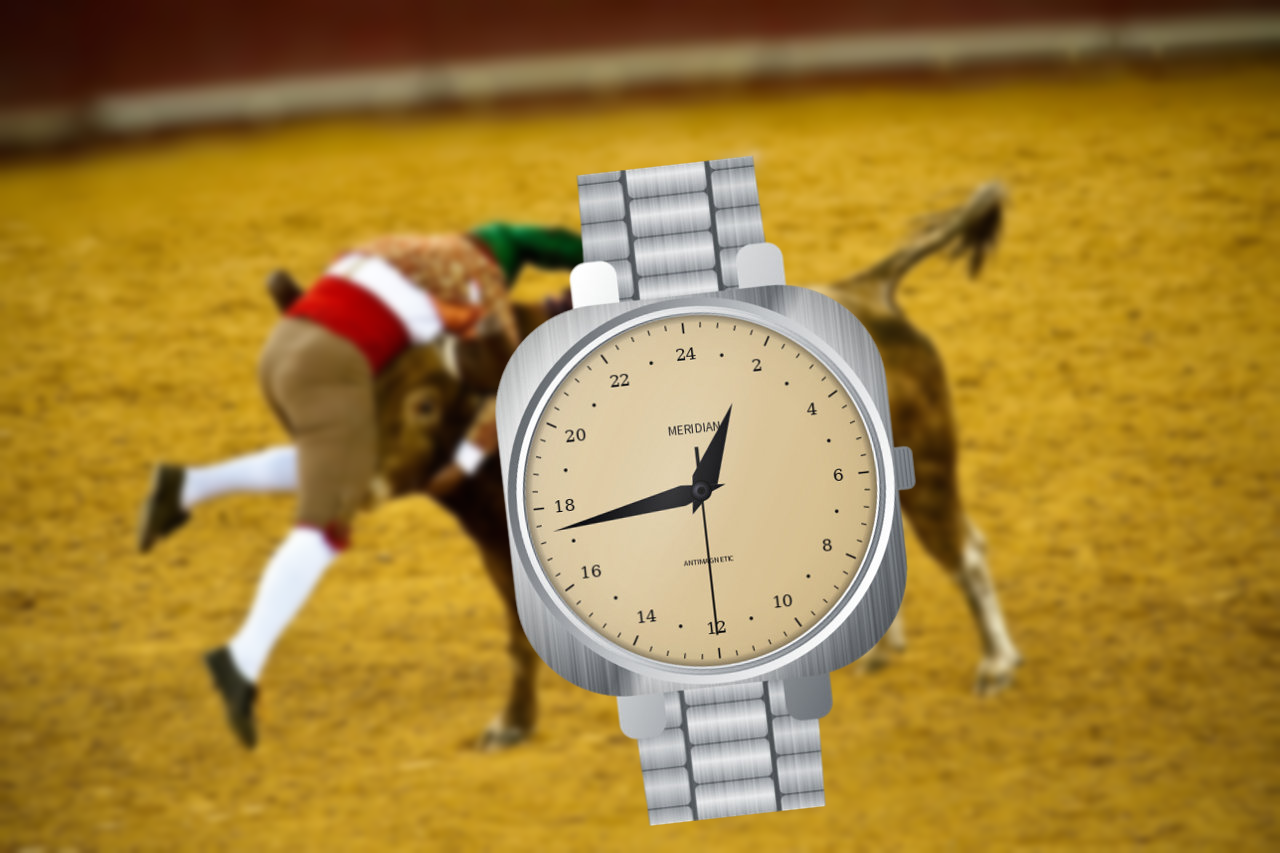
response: 1 h 43 min 30 s
